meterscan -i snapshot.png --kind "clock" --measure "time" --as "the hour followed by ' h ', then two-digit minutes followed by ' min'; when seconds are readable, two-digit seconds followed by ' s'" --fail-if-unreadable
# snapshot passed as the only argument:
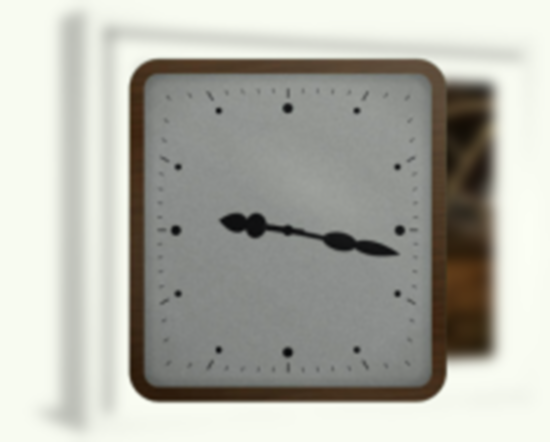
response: 9 h 17 min
